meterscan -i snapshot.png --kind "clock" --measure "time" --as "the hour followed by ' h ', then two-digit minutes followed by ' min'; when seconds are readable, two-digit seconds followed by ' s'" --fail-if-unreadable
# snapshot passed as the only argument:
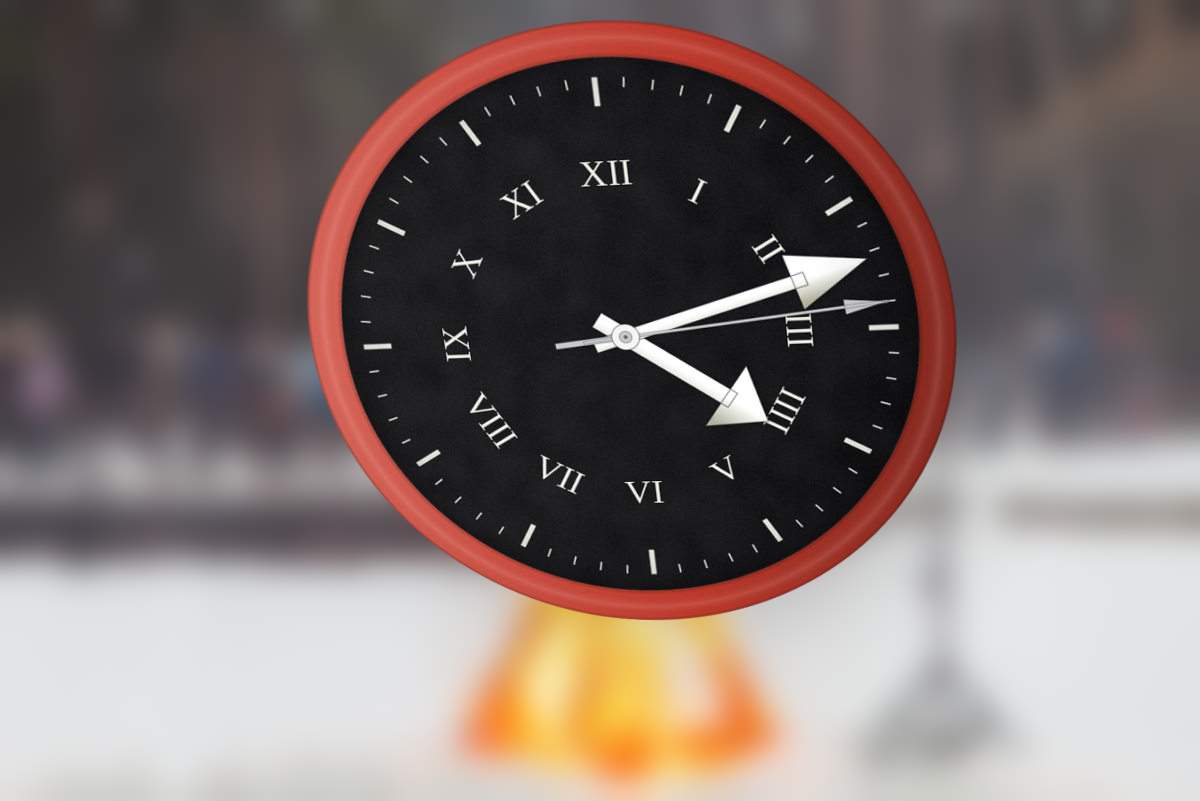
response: 4 h 12 min 14 s
